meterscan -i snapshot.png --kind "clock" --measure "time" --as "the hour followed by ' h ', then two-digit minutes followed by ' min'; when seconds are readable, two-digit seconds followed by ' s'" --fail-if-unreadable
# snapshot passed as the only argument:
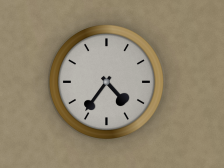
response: 4 h 36 min
